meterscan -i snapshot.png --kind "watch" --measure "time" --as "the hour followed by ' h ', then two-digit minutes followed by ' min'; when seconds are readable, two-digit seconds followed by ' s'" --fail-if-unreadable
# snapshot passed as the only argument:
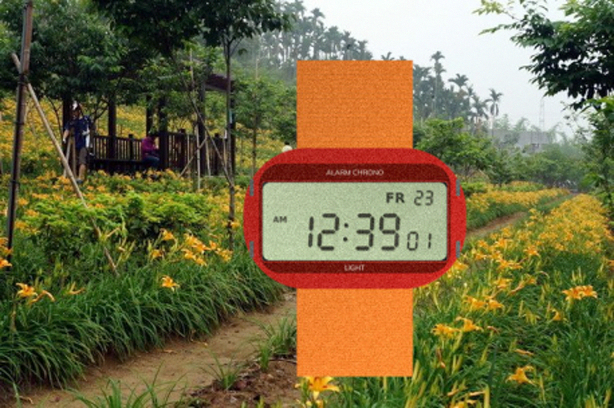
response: 12 h 39 min 01 s
